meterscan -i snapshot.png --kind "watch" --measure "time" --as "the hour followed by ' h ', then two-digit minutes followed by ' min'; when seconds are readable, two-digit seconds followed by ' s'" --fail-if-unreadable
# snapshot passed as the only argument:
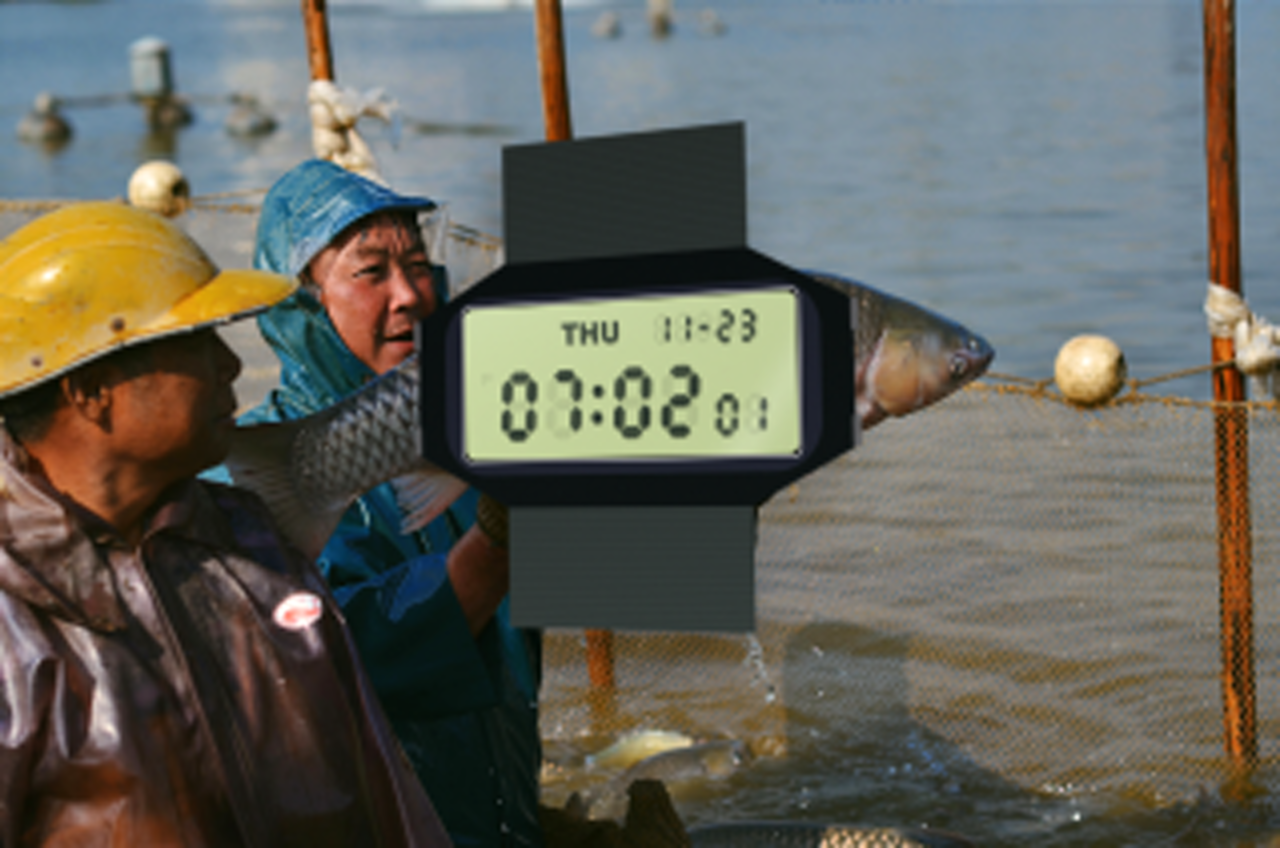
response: 7 h 02 min 01 s
